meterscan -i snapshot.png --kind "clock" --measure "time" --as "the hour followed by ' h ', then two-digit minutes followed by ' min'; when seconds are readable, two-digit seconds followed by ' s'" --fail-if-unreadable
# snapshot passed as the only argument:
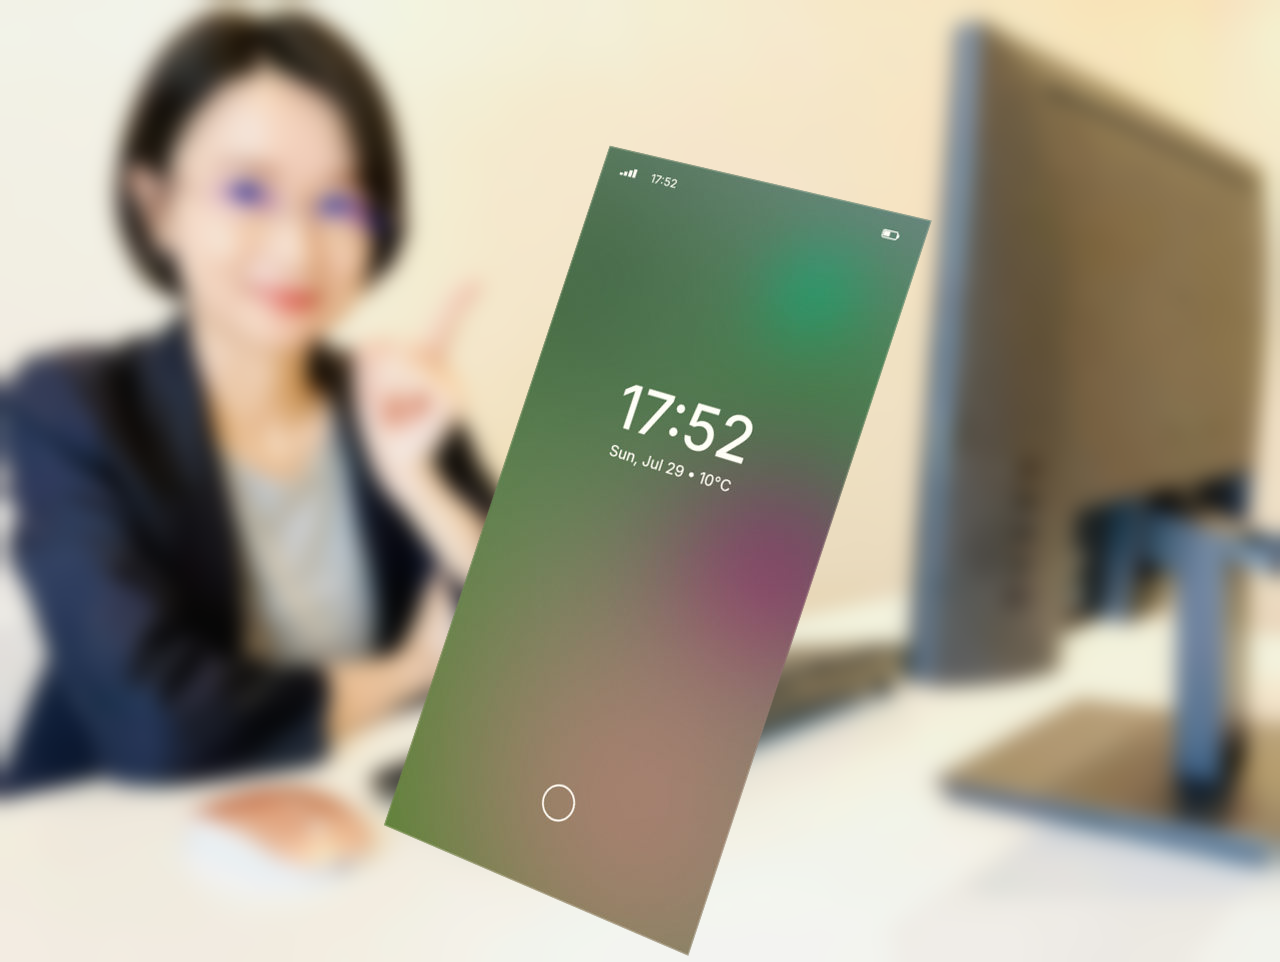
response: 17 h 52 min
